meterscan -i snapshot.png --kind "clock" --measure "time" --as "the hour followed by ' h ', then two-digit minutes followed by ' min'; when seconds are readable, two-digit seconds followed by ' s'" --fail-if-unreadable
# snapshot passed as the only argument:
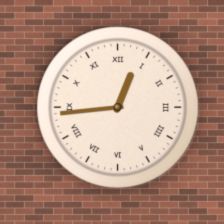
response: 12 h 44 min
